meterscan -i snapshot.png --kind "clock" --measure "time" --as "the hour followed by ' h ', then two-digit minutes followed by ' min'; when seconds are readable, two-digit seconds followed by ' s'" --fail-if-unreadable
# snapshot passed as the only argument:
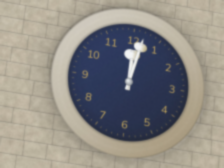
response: 12 h 02 min
